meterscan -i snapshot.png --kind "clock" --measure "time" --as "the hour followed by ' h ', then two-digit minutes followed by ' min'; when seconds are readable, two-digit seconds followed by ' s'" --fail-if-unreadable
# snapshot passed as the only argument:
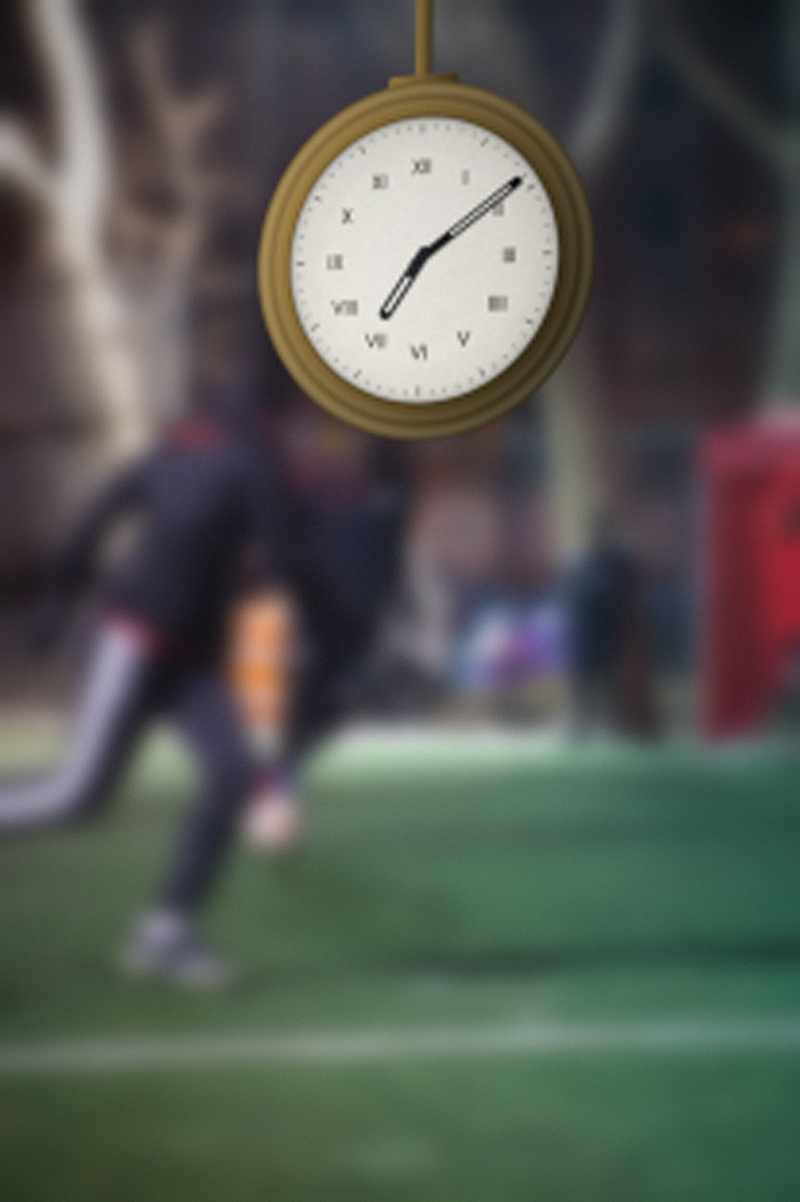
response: 7 h 09 min
